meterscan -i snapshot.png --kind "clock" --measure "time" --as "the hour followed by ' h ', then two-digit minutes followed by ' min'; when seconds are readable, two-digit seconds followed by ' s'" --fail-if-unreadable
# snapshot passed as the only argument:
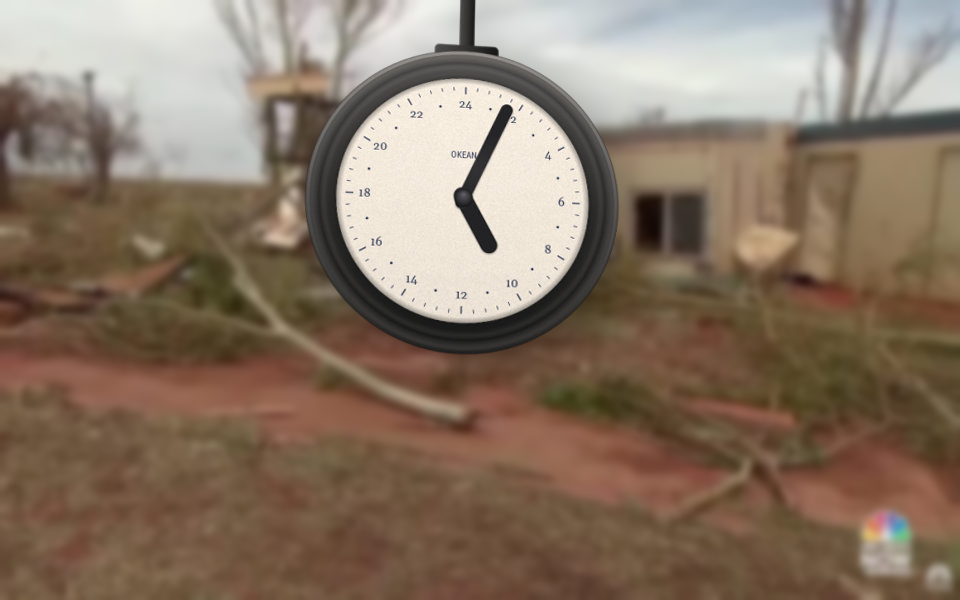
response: 10 h 04 min
